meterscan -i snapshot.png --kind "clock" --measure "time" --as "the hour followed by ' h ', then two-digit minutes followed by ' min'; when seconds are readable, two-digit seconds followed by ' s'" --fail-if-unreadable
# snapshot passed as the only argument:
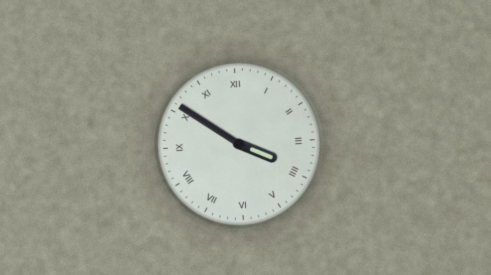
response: 3 h 51 min
